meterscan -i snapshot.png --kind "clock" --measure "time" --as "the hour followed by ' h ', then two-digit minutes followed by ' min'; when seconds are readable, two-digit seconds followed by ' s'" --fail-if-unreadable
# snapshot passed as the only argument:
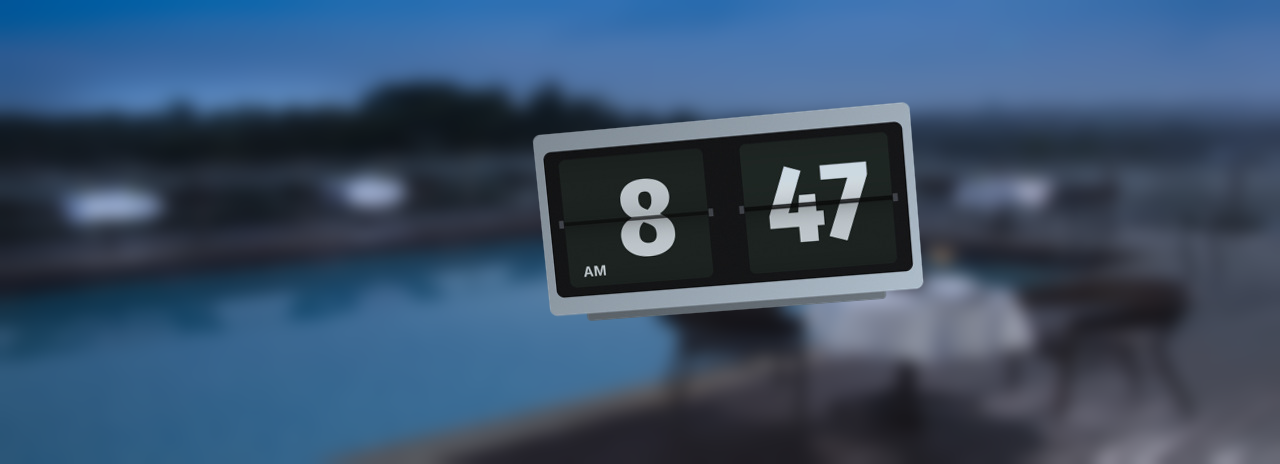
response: 8 h 47 min
